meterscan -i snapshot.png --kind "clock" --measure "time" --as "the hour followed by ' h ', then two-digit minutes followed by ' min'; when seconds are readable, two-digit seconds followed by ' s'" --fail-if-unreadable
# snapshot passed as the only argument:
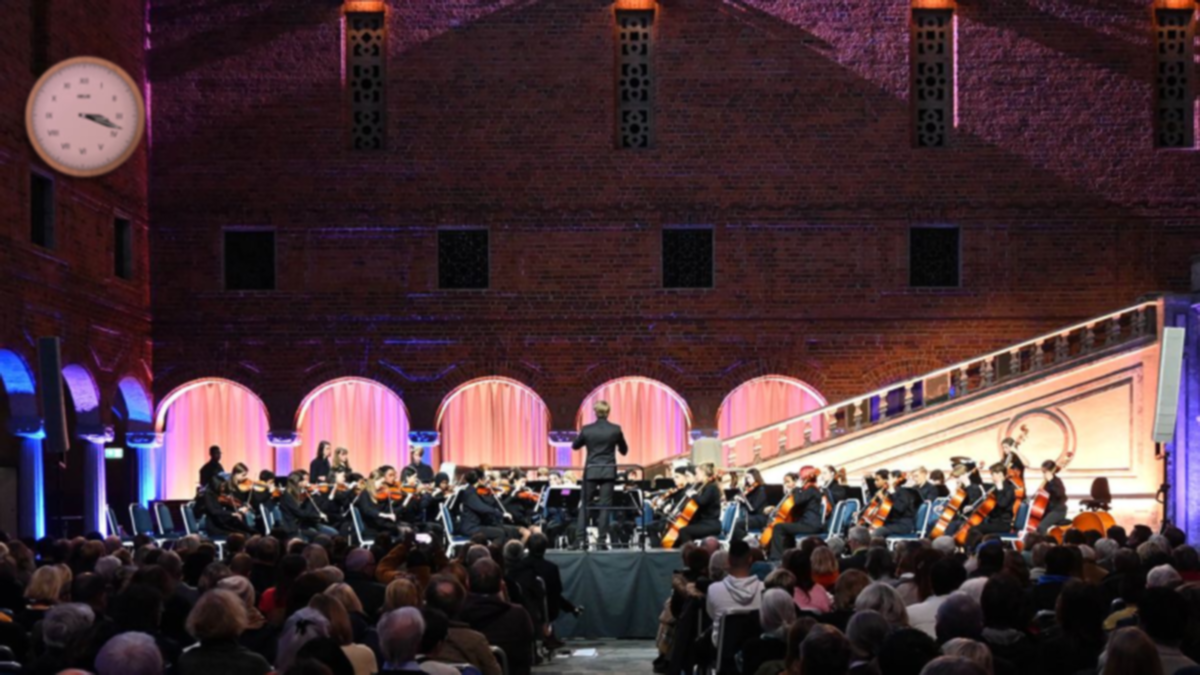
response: 3 h 18 min
